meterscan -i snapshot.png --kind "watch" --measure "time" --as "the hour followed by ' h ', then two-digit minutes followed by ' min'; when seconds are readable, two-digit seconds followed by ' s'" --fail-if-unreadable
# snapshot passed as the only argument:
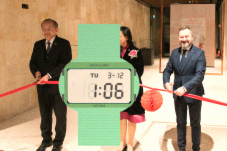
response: 1 h 06 min
